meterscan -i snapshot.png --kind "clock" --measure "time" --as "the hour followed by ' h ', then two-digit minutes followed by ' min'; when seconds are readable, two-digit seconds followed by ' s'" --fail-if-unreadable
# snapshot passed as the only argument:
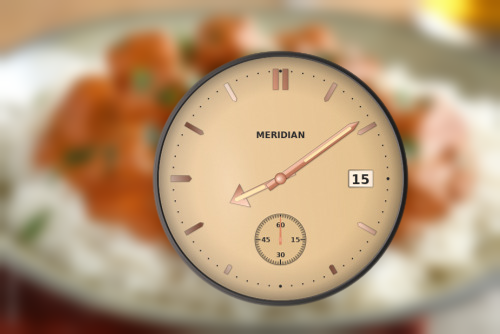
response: 8 h 09 min
